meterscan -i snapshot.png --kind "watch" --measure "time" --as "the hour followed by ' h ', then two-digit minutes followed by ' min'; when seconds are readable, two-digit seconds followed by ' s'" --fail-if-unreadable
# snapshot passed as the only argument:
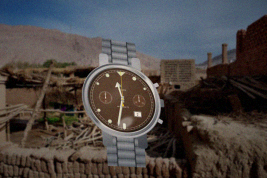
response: 11 h 32 min
